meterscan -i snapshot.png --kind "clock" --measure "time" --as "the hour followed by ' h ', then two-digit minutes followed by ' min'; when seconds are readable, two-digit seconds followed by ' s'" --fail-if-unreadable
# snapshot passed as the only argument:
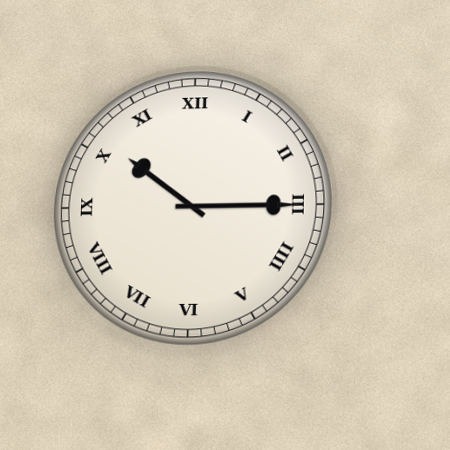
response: 10 h 15 min
